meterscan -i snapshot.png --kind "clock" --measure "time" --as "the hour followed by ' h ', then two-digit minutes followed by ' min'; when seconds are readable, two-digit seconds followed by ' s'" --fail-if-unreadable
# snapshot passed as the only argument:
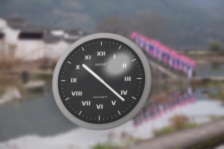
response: 10 h 22 min
